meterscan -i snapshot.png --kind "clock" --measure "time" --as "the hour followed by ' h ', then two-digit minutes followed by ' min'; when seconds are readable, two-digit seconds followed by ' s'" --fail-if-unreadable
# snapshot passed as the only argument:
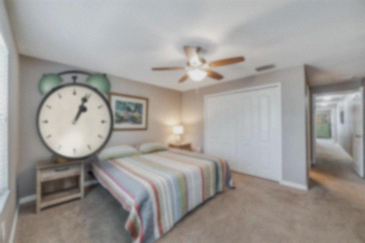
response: 1 h 04 min
